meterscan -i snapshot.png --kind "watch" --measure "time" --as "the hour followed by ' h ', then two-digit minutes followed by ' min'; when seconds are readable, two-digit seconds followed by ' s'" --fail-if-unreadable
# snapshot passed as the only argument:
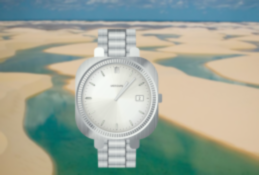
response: 1 h 07 min
